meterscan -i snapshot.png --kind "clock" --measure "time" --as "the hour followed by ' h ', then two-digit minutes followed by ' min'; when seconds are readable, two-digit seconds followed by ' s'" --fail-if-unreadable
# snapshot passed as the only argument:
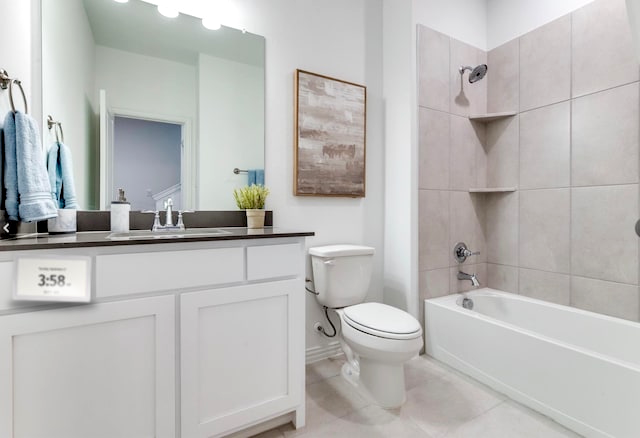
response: 3 h 58 min
